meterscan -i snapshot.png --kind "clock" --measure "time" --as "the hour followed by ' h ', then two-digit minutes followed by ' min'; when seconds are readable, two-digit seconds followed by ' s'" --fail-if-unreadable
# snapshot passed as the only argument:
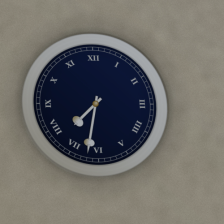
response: 7 h 32 min
